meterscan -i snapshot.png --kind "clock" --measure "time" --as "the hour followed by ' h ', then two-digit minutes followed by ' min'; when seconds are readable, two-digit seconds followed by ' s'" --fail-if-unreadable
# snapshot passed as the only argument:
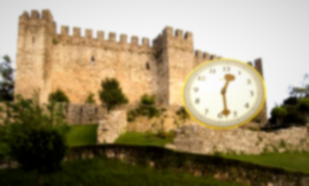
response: 12 h 28 min
